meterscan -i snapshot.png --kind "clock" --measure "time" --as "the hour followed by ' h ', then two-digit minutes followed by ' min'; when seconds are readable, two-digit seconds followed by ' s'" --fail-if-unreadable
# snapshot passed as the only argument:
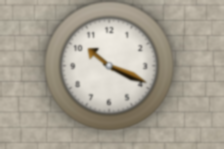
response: 10 h 19 min
